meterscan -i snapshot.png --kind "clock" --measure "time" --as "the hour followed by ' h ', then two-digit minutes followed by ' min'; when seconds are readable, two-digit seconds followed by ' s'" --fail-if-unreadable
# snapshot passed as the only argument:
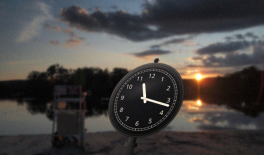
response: 11 h 17 min
